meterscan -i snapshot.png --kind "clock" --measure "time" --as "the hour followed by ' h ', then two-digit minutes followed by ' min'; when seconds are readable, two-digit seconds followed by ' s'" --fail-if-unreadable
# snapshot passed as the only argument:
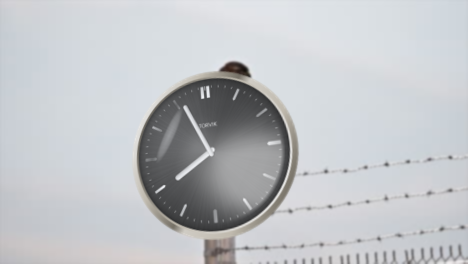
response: 7 h 56 min
